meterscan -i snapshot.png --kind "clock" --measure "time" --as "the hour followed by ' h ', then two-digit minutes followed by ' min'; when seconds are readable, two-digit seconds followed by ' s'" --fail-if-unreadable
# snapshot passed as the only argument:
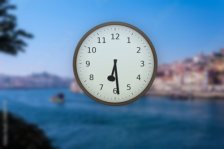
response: 6 h 29 min
